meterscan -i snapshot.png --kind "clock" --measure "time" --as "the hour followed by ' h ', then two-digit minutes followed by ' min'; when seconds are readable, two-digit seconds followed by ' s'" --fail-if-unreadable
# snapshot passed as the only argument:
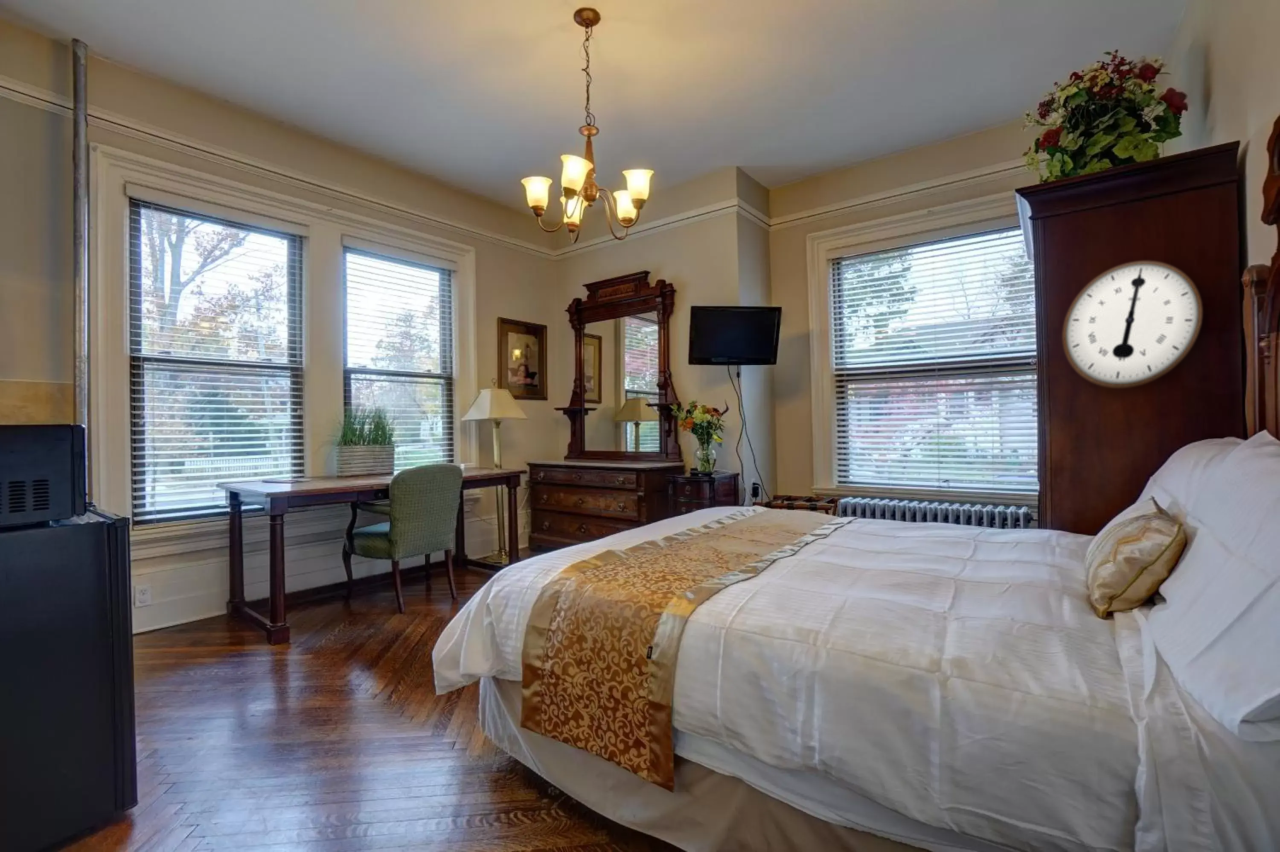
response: 6 h 00 min
